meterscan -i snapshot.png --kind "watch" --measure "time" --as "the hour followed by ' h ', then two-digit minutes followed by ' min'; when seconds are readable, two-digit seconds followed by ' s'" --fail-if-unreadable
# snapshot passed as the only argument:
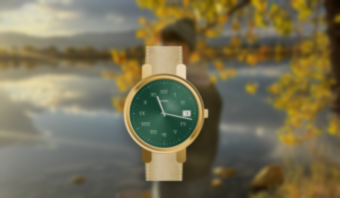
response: 11 h 17 min
